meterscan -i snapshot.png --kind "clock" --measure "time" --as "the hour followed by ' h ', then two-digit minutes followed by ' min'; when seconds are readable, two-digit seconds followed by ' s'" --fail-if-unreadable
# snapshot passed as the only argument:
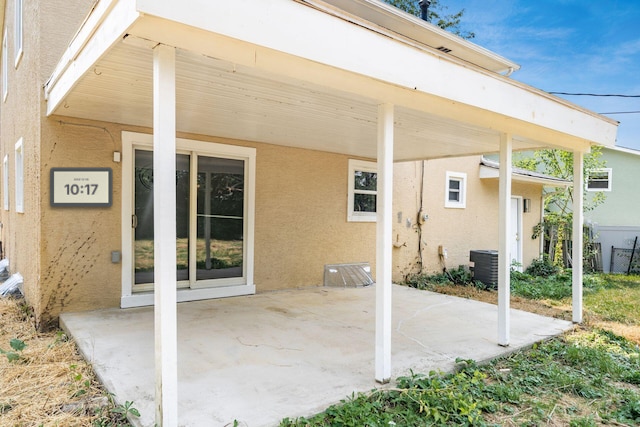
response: 10 h 17 min
